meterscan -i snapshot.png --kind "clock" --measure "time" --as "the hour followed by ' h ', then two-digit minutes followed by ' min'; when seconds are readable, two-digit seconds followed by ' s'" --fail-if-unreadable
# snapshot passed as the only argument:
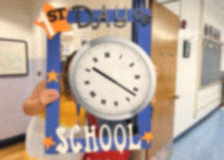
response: 10 h 22 min
